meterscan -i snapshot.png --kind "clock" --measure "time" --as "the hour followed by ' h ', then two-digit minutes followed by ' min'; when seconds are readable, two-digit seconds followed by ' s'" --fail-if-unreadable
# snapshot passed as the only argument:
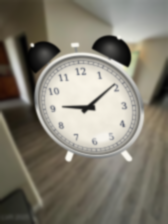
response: 9 h 09 min
